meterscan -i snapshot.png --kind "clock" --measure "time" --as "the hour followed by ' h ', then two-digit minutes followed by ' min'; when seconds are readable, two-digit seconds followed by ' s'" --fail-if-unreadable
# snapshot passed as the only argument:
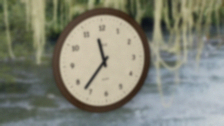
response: 11 h 37 min
